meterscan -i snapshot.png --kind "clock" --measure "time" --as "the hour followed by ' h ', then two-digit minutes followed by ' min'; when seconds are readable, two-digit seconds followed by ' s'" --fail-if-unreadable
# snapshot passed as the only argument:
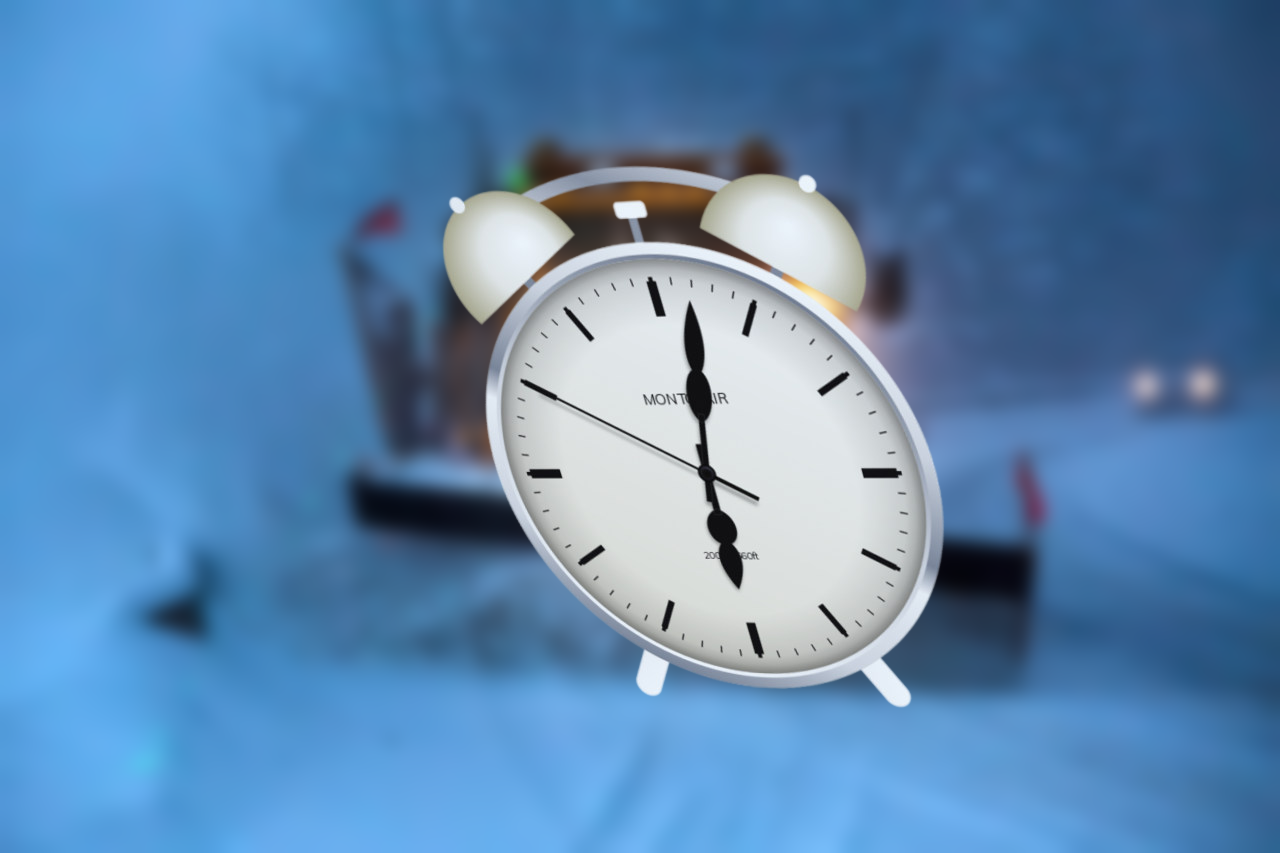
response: 6 h 01 min 50 s
